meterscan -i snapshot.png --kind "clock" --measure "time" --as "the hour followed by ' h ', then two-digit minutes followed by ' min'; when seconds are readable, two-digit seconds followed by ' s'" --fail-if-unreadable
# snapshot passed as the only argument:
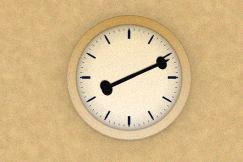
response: 8 h 11 min
